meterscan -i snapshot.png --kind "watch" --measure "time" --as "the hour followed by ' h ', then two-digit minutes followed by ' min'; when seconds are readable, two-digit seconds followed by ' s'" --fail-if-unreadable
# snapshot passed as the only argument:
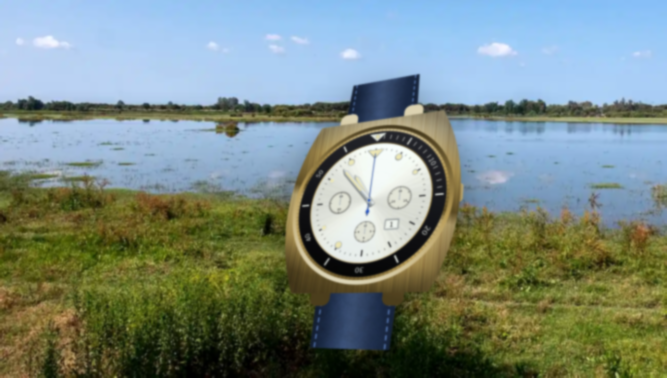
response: 10 h 53 min
